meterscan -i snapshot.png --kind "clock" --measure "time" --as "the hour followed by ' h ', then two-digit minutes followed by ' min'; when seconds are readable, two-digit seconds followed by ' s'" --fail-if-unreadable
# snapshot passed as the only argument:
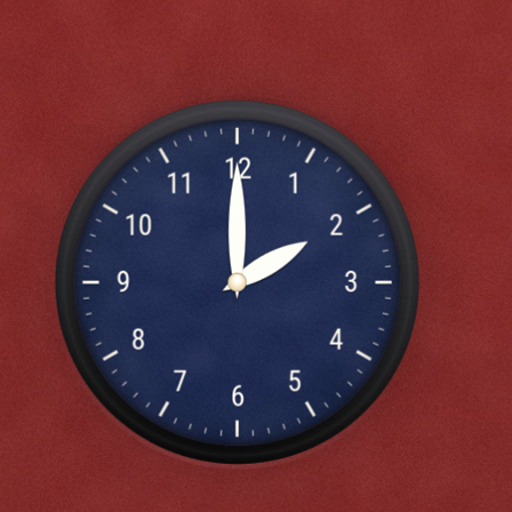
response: 2 h 00 min
